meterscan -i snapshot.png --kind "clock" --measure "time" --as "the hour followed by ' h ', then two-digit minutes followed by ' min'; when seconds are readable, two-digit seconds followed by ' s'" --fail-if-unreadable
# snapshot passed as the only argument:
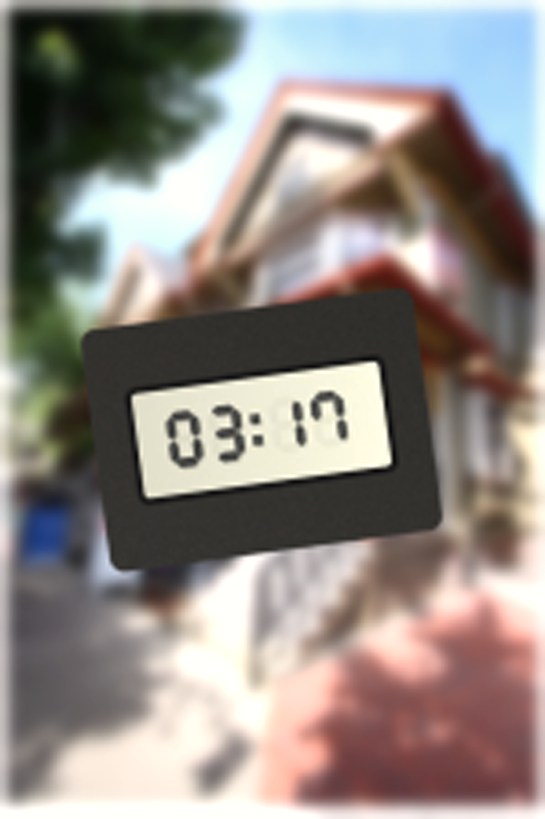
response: 3 h 17 min
